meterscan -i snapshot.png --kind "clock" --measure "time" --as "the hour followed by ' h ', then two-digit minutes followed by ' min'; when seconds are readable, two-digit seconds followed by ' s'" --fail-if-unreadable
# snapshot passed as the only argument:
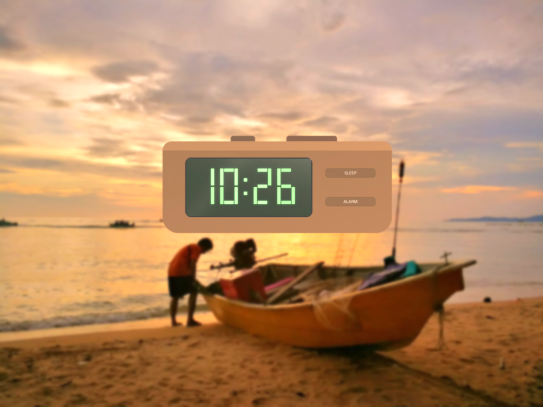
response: 10 h 26 min
